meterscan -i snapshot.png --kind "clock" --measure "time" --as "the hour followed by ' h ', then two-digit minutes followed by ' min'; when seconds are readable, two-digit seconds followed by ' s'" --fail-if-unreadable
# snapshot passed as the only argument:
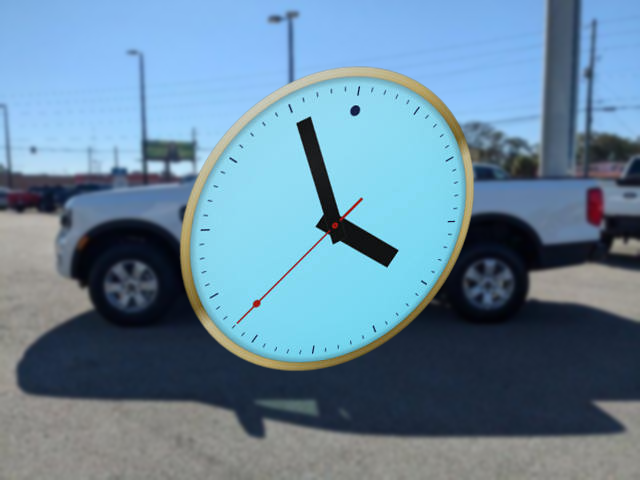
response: 3 h 55 min 37 s
